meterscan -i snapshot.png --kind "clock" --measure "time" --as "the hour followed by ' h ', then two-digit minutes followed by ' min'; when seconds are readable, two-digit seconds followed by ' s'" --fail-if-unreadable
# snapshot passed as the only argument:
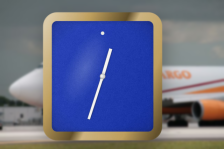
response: 12 h 33 min
